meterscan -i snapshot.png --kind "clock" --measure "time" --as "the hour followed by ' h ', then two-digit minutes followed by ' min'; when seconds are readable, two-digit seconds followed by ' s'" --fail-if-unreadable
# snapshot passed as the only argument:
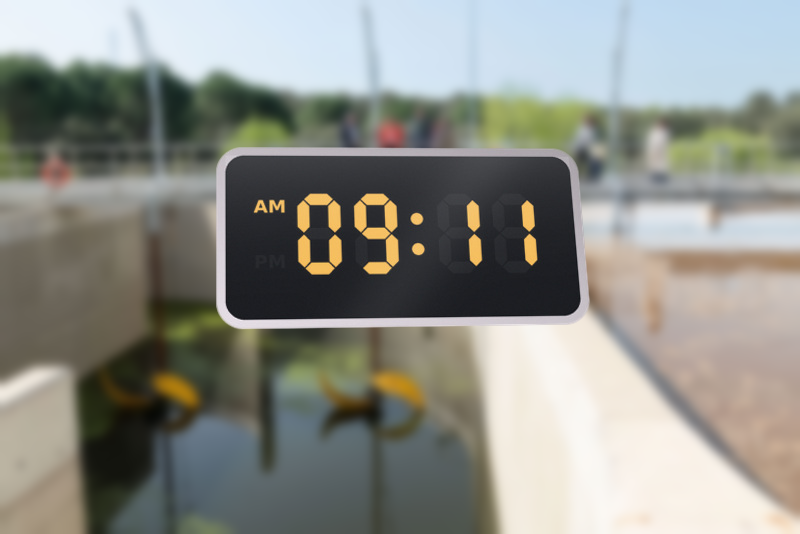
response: 9 h 11 min
